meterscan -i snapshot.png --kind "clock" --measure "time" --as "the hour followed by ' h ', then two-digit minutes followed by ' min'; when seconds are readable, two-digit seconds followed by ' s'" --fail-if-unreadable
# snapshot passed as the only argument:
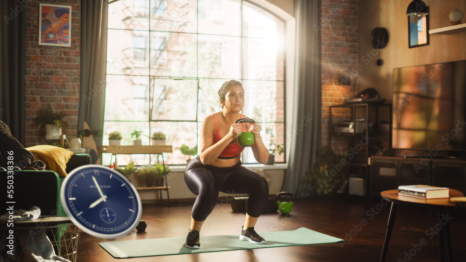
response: 7 h 58 min
